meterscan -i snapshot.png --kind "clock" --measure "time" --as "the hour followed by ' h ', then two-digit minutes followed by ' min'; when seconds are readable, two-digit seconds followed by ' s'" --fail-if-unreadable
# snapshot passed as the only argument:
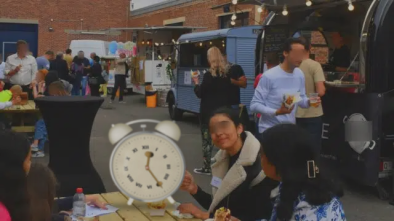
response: 12 h 25 min
